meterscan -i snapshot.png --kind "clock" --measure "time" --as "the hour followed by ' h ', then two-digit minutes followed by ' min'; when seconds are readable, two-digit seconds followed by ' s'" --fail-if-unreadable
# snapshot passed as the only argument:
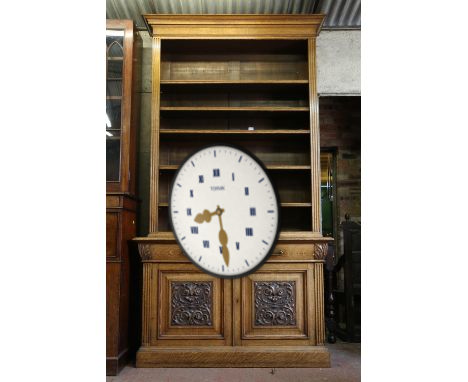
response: 8 h 29 min
